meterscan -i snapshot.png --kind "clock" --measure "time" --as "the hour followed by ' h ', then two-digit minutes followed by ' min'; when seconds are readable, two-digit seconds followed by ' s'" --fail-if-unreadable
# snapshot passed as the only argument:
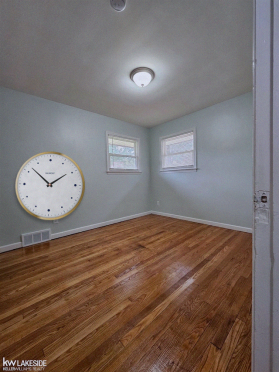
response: 1 h 52 min
